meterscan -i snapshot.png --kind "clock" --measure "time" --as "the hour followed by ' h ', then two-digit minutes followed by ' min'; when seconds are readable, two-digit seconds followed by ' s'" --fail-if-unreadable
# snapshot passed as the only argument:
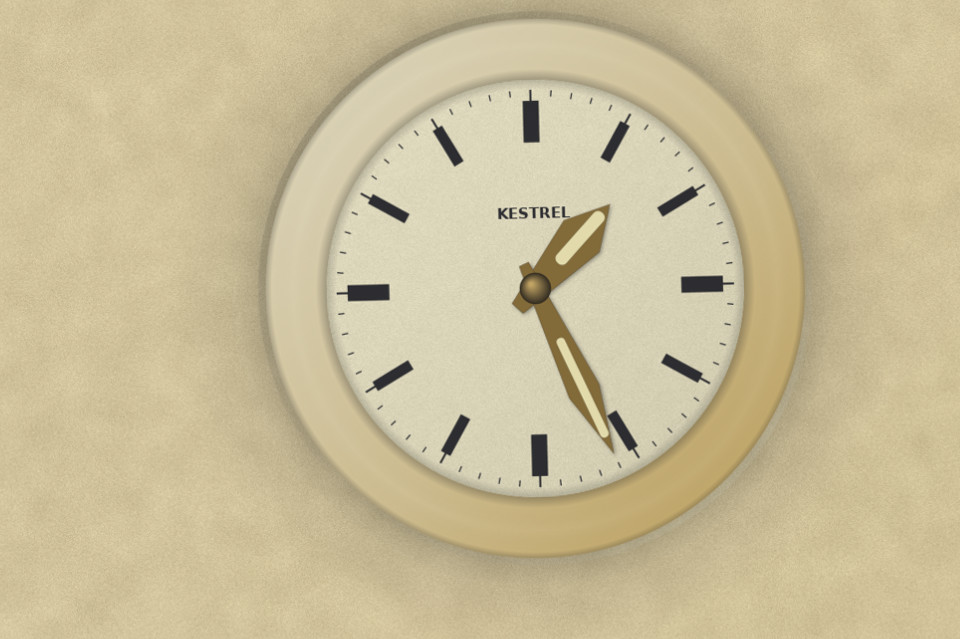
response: 1 h 26 min
